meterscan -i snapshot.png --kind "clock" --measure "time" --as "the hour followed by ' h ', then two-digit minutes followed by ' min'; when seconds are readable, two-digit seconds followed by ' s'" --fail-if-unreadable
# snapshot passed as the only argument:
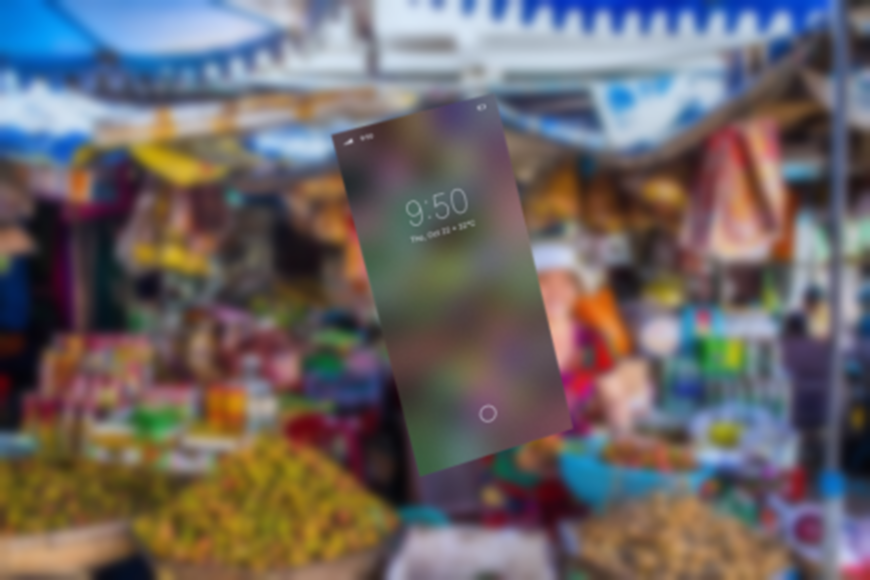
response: 9 h 50 min
